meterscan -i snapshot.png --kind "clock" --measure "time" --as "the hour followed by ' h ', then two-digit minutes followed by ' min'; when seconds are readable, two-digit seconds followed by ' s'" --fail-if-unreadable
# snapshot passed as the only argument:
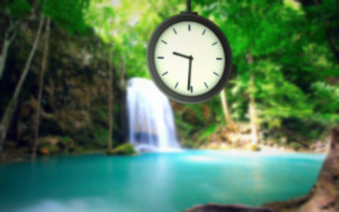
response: 9 h 31 min
